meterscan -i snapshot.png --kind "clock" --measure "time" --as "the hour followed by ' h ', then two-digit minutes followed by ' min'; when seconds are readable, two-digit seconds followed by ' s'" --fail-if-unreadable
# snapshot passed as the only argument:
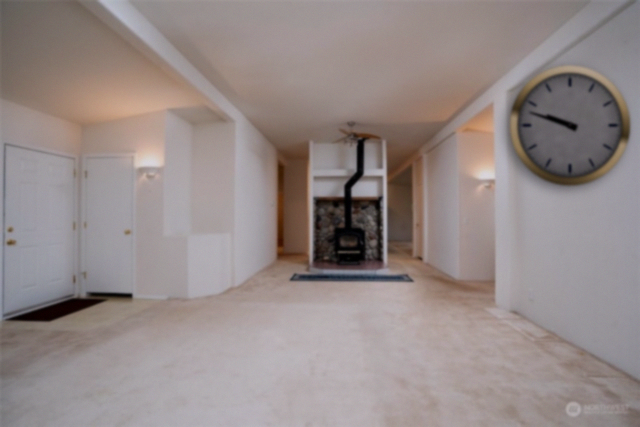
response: 9 h 48 min
